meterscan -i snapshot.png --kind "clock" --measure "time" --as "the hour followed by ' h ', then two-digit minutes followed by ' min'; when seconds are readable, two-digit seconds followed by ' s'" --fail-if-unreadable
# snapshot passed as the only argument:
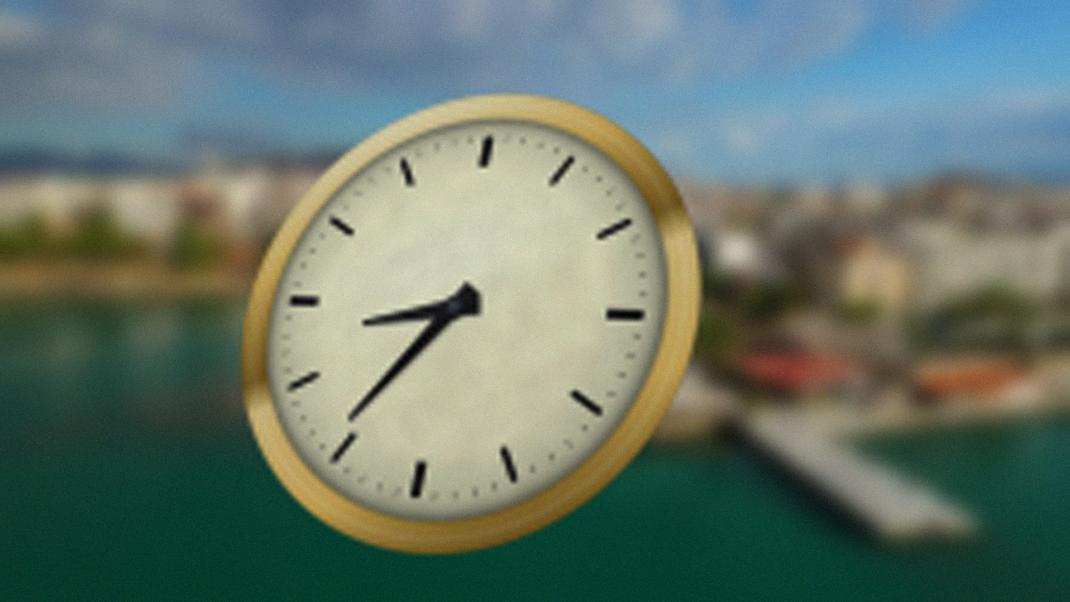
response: 8 h 36 min
